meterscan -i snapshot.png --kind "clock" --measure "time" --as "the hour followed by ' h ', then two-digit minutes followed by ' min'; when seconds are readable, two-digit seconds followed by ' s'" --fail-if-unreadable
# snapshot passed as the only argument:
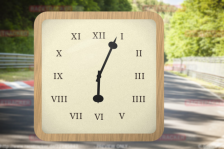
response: 6 h 04 min
